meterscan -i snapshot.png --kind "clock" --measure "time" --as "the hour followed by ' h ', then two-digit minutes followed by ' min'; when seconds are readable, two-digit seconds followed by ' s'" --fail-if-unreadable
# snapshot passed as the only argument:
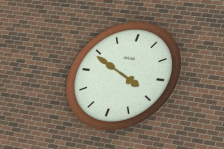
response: 3 h 49 min
